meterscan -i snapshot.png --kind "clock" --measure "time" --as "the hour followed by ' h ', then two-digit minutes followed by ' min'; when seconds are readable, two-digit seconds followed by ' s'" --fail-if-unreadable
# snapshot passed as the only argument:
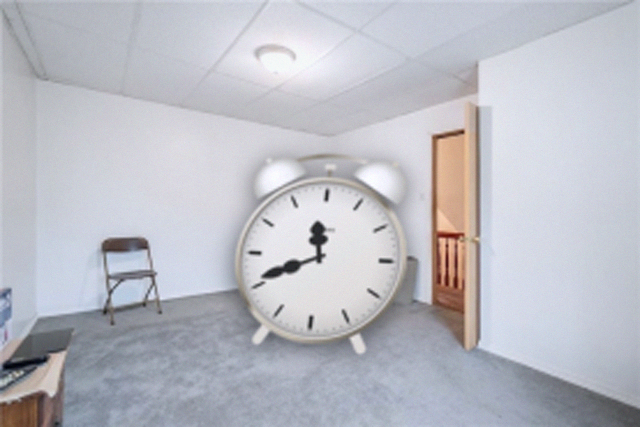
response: 11 h 41 min
